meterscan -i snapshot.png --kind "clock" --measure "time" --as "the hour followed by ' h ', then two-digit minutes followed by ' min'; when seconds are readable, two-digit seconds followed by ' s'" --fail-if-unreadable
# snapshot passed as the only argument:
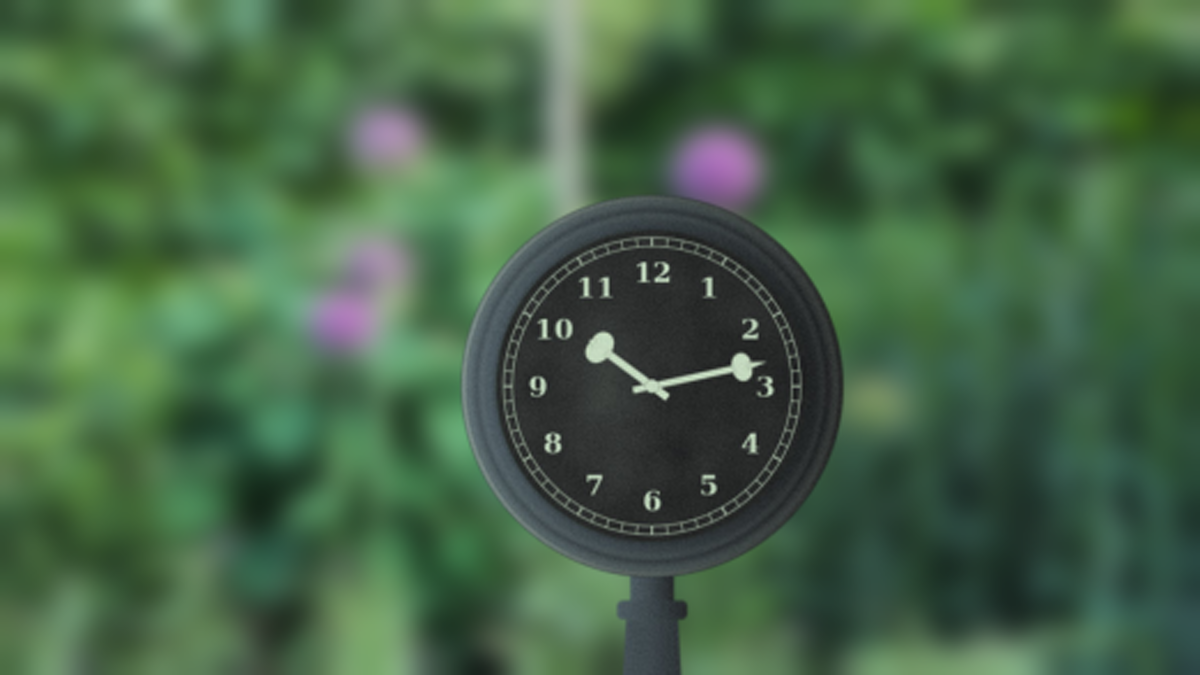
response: 10 h 13 min
